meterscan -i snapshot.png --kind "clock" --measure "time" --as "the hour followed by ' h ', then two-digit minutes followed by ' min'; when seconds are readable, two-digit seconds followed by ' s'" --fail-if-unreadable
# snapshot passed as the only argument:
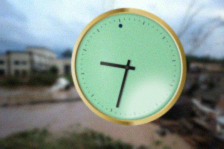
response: 9 h 34 min
